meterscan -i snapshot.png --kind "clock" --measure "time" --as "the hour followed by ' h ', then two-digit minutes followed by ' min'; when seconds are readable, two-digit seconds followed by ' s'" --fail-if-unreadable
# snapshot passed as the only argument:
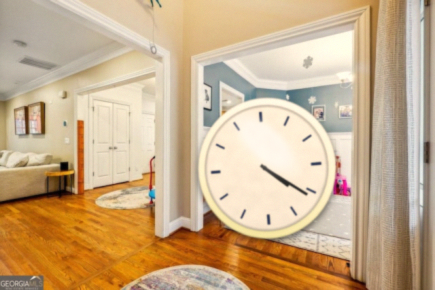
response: 4 h 21 min
